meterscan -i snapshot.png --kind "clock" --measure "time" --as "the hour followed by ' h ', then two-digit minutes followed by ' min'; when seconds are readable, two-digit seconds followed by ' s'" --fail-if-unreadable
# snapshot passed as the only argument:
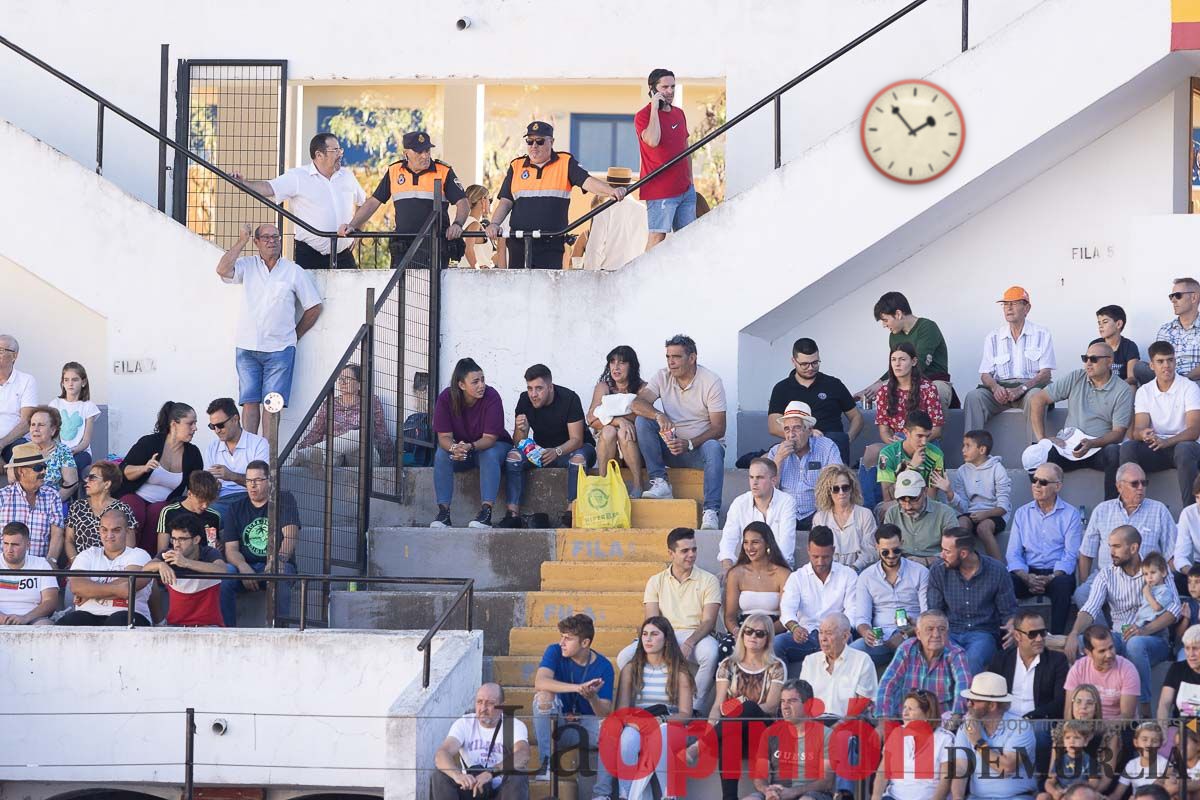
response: 1 h 53 min
